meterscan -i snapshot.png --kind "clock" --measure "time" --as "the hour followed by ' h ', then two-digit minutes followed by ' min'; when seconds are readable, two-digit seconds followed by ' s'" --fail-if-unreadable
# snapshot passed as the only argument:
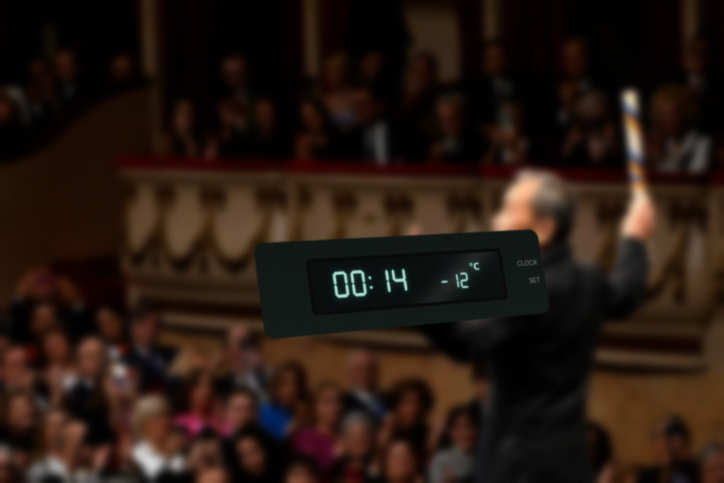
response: 0 h 14 min
